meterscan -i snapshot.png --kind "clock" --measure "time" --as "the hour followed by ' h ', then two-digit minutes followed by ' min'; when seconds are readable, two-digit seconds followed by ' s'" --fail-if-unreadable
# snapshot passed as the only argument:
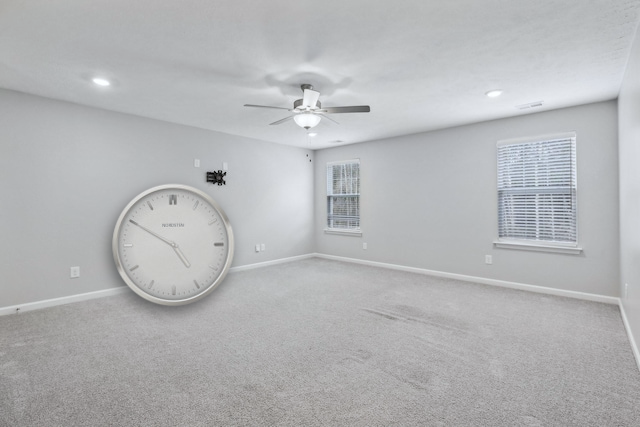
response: 4 h 50 min
